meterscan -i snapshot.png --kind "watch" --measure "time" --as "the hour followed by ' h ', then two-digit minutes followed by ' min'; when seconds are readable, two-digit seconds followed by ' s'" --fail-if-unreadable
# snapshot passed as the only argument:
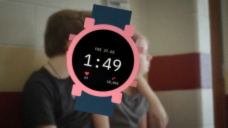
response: 1 h 49 min
